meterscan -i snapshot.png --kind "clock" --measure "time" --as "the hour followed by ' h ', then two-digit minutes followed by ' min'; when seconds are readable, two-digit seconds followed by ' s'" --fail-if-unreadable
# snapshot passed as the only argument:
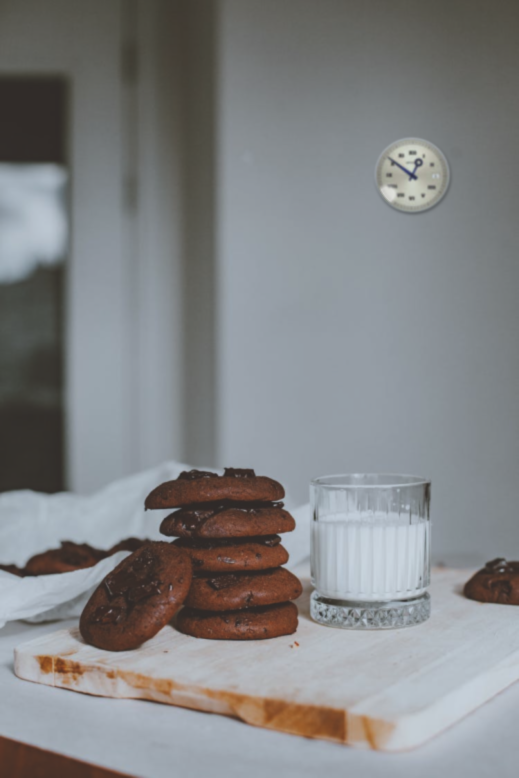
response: 12 h 51 min
